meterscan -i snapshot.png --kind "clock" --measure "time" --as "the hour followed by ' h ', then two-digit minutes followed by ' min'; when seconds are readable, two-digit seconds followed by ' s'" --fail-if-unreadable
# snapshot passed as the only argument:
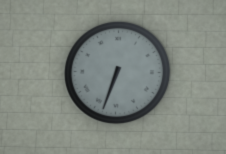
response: 6 h 33 min
